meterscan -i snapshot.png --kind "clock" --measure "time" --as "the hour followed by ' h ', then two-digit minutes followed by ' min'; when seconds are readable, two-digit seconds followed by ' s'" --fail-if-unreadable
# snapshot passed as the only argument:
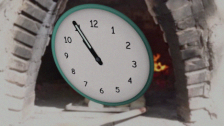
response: 10 h 55 min
